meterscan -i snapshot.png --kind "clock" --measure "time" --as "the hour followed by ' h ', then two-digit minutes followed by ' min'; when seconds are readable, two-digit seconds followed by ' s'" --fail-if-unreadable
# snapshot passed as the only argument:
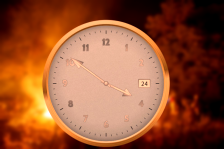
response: 3 h 51 min
